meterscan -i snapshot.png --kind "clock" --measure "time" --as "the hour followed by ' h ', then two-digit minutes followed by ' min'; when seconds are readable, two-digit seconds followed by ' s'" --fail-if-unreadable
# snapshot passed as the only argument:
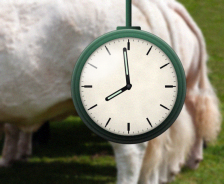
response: 7 h 59 min
